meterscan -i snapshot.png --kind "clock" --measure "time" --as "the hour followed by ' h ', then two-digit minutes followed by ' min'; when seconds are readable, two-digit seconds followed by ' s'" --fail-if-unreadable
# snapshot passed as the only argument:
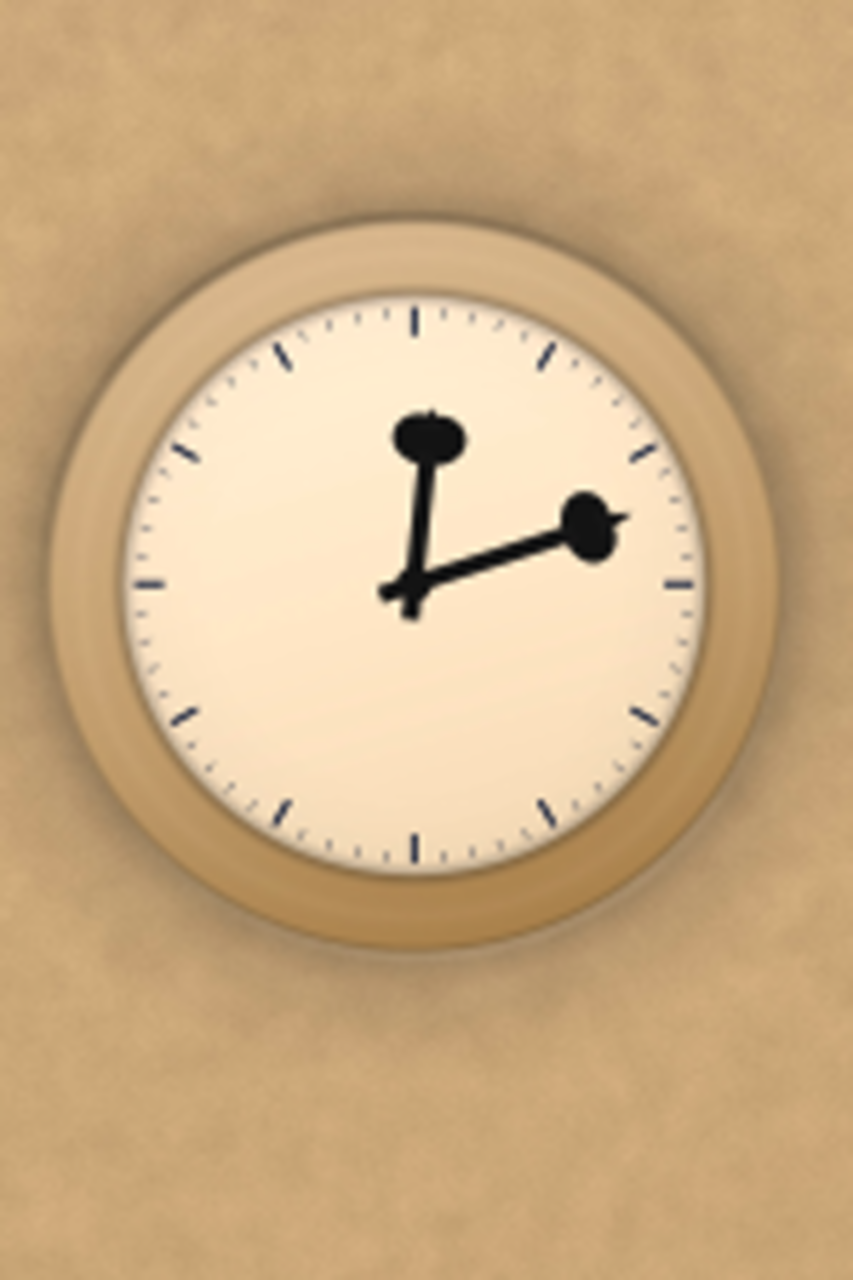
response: 12 h 12 min
